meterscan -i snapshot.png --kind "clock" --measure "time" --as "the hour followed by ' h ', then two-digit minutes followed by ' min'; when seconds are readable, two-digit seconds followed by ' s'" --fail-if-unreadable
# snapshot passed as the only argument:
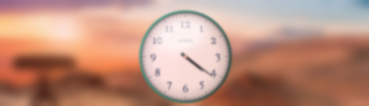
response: 4 h 21 min
